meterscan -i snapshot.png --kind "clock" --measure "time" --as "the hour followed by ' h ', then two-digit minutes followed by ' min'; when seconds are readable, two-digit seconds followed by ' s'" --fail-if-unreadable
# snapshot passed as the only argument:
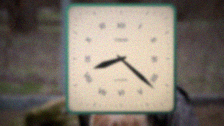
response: 8 h 22 min
